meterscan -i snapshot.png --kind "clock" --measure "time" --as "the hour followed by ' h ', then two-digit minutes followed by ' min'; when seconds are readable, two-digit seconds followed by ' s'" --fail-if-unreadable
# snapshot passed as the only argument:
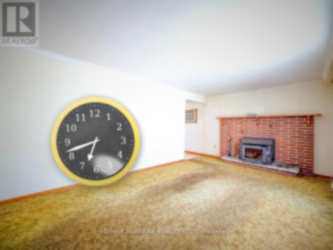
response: 6 h 42 min
